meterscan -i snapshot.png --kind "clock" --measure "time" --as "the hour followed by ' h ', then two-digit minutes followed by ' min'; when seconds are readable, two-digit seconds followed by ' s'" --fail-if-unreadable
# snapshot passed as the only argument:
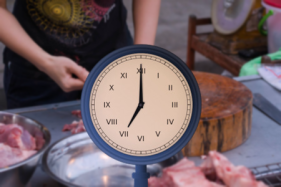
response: 7 h 00 min
